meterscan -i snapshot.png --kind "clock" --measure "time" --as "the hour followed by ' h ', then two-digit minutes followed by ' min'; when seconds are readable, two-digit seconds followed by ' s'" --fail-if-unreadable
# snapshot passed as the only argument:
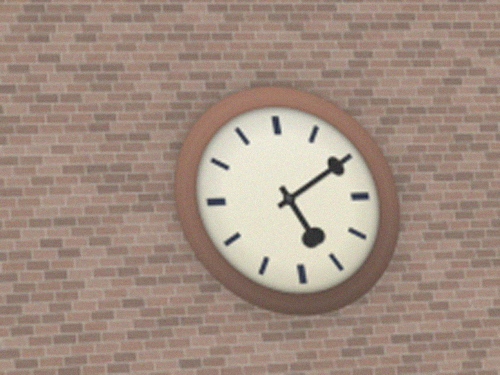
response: 5 h 10 min
